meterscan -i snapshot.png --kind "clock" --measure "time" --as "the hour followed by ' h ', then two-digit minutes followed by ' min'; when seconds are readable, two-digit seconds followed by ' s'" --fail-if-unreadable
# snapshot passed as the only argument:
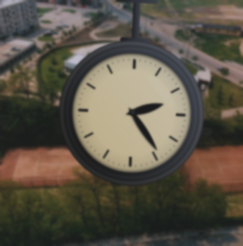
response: 2 h 24 min
